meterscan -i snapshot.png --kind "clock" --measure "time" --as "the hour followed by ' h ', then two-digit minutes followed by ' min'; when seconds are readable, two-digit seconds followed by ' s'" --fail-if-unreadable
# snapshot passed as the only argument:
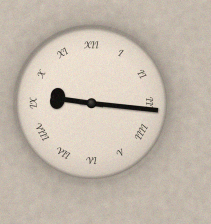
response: 9 h 16 min
